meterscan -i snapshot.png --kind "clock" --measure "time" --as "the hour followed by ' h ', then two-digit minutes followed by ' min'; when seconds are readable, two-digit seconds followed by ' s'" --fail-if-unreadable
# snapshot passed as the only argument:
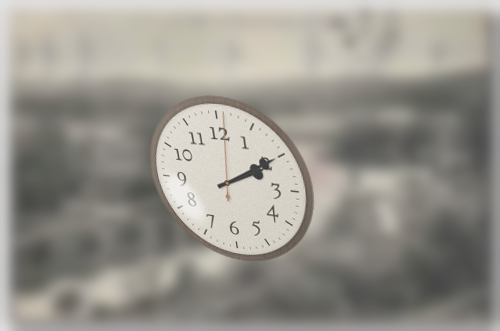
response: 2 h 10 min 01 s
